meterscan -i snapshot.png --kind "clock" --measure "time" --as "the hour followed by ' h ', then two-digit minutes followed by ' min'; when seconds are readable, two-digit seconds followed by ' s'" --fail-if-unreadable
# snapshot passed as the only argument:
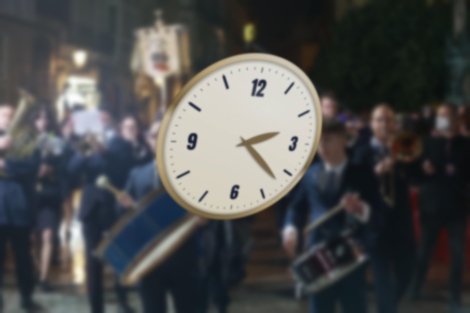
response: 2 h 22 min
